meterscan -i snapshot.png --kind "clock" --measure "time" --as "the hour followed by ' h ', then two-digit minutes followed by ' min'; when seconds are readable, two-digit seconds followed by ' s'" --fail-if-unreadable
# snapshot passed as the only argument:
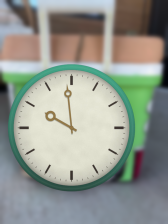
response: 9 h 59 min
